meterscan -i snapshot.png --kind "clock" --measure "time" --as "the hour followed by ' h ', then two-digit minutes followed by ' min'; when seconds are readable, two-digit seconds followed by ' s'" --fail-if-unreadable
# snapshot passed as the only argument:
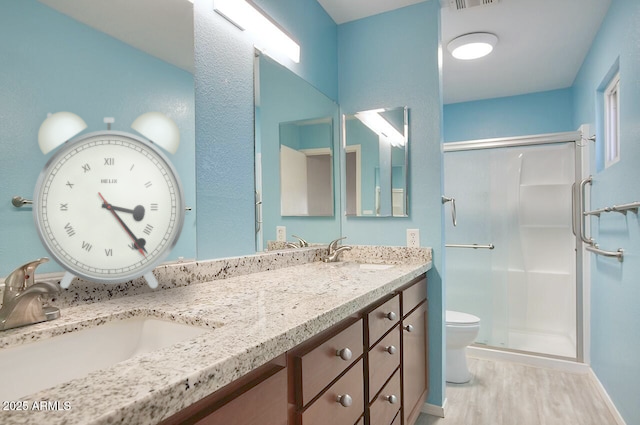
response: 3 h 23 min 24 s
